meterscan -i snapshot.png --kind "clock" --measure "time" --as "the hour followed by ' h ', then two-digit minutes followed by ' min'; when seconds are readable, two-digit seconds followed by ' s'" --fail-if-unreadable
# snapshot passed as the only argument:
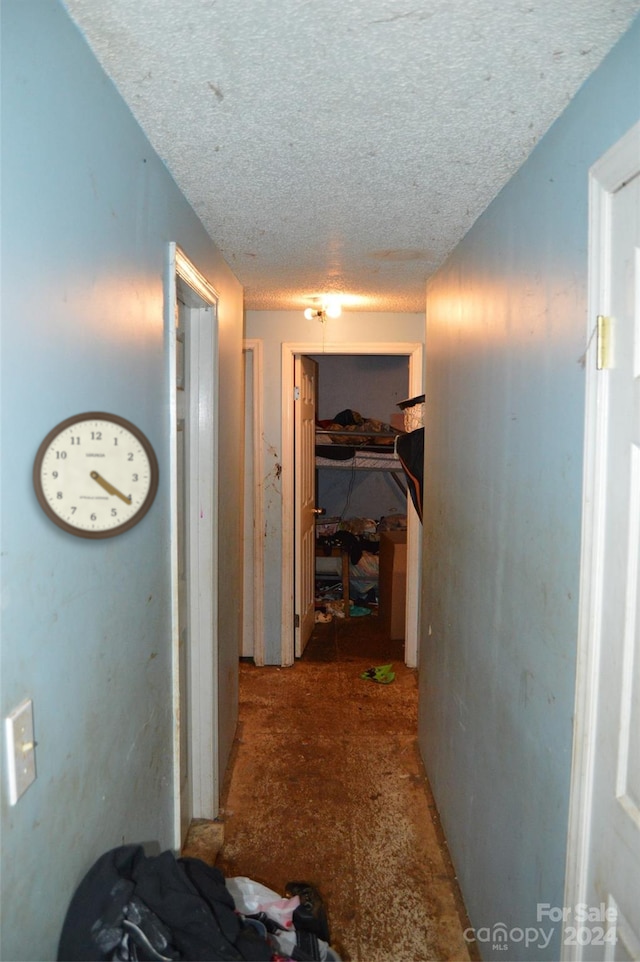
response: 4 h 21 min
